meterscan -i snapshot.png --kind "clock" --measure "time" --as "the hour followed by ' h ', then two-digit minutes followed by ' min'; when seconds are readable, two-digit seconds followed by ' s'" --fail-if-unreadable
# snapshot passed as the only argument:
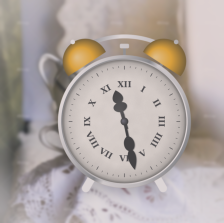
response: 11 h 28 min
